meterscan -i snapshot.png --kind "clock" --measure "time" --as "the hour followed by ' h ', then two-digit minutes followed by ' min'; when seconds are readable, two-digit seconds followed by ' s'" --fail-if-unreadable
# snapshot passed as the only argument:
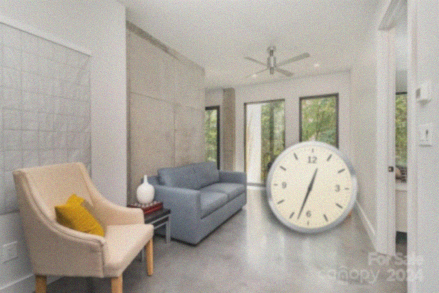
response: 12 h 33 min
